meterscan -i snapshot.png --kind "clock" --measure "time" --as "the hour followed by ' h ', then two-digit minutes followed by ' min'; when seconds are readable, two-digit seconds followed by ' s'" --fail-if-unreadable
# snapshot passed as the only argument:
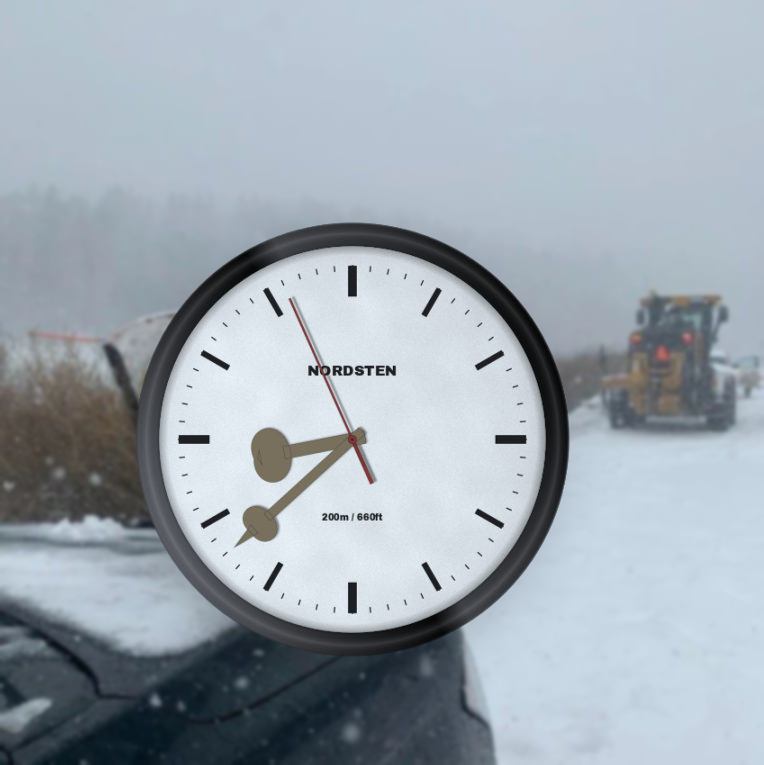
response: 8 h 37 min 56 s
